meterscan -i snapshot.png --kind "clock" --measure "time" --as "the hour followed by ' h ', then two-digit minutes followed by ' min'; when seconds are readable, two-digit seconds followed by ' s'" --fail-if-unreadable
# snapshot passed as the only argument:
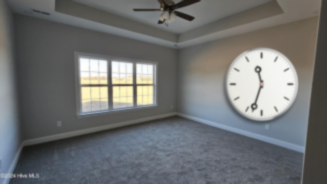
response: 11 h 33 min
